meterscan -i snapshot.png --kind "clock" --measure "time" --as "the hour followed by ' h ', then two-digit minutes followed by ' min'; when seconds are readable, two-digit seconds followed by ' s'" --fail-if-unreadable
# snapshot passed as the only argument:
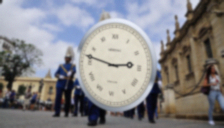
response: 2 h 47 min
